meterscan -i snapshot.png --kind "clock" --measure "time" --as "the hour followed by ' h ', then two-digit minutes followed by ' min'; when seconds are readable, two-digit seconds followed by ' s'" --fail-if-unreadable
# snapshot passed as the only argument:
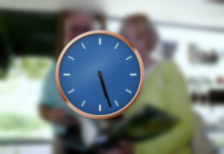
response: 5 h 27 min
